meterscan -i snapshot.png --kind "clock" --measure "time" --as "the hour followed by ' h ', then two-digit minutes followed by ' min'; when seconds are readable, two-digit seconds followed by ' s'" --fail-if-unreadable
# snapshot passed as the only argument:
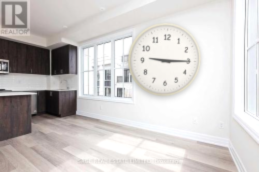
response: 9 h 15 min
